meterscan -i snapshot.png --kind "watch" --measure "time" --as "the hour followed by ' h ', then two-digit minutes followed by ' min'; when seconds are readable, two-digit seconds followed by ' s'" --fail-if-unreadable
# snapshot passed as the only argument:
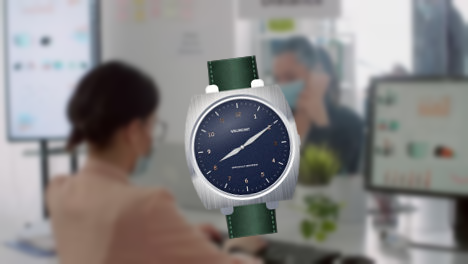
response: 8 h 10 min
